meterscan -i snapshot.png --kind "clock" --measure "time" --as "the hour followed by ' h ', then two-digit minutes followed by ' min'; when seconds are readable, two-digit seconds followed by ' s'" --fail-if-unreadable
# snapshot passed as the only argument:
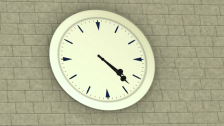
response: 4 h 23 min
